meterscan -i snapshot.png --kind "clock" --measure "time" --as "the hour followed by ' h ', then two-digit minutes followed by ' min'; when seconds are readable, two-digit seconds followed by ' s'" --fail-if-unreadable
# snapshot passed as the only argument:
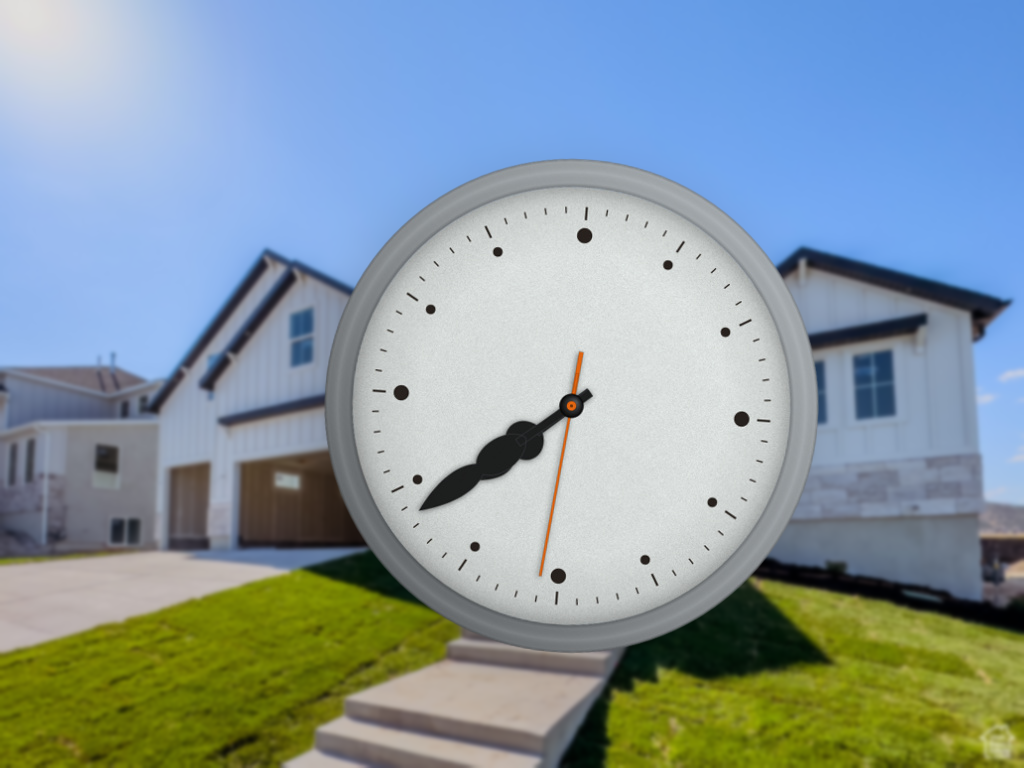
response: 7 h 38 min 31 s
